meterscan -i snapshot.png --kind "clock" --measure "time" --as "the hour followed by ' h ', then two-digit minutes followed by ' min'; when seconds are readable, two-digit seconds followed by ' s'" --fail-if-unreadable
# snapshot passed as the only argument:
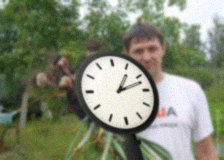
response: 1 h 12 min
